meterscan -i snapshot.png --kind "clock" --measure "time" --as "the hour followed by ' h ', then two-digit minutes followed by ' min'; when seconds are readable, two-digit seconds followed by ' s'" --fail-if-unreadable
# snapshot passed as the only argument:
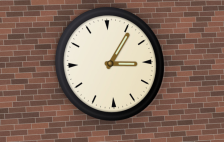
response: 3 h 06 min
